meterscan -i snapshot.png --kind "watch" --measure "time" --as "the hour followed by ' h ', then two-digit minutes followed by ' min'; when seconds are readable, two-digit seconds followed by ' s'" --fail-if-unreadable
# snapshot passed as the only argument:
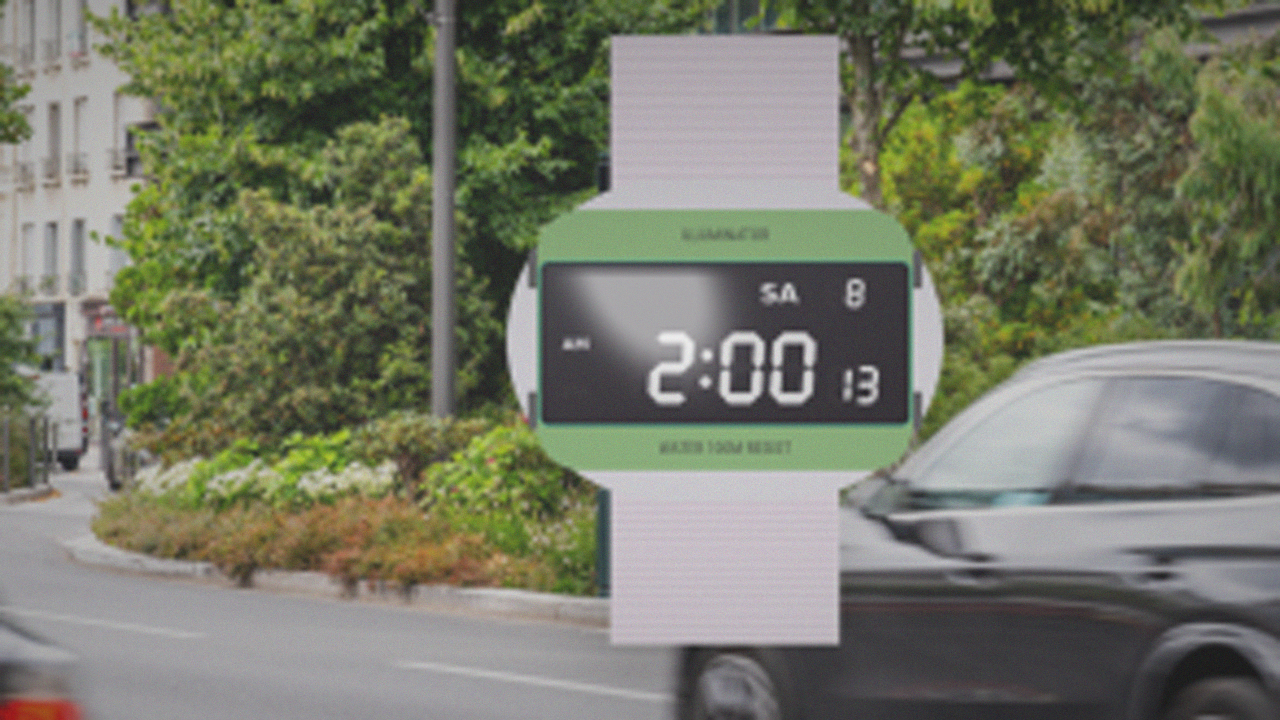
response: 2 h 00 min 13 s
